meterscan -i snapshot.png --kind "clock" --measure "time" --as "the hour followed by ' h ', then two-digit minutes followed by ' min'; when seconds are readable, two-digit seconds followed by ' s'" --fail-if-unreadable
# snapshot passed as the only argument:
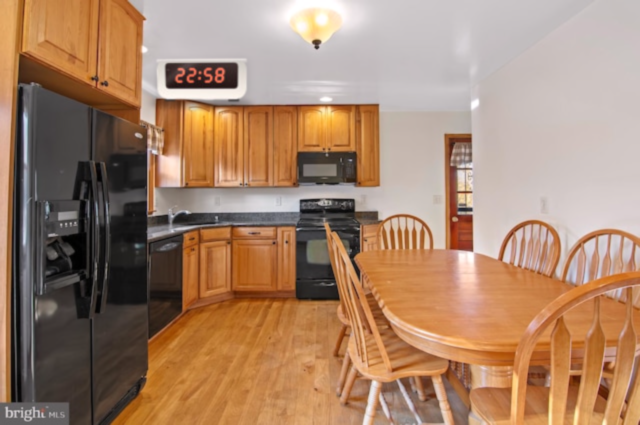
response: 22 h 58 min
